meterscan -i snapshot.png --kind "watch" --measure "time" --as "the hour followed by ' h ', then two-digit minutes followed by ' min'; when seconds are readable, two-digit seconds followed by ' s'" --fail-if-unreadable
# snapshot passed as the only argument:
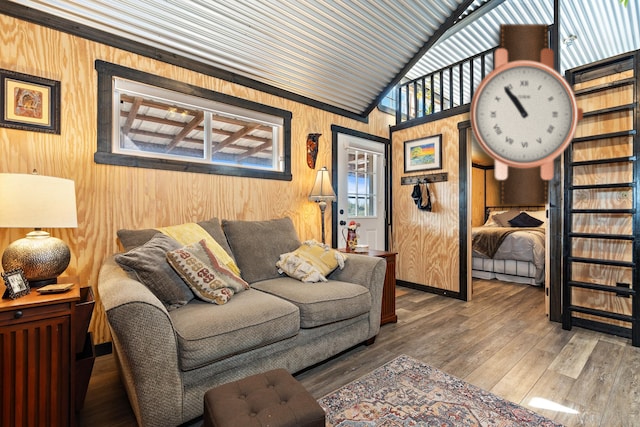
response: 10 h 54 min
